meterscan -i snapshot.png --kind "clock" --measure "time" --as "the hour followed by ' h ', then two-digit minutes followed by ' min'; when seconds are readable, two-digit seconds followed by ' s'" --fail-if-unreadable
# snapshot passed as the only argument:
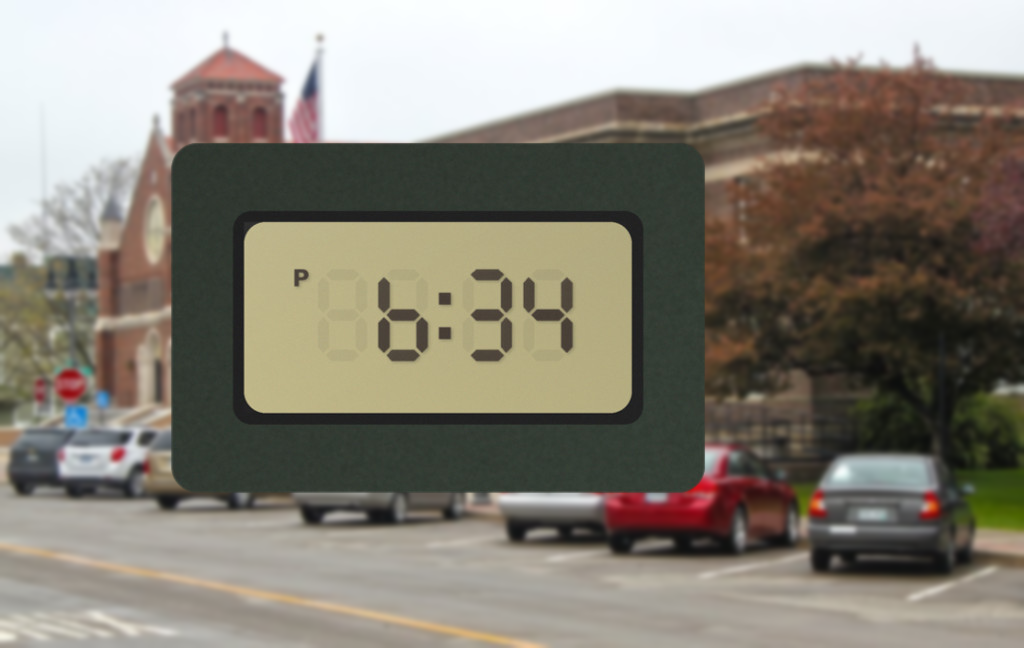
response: 6 h 34 min
